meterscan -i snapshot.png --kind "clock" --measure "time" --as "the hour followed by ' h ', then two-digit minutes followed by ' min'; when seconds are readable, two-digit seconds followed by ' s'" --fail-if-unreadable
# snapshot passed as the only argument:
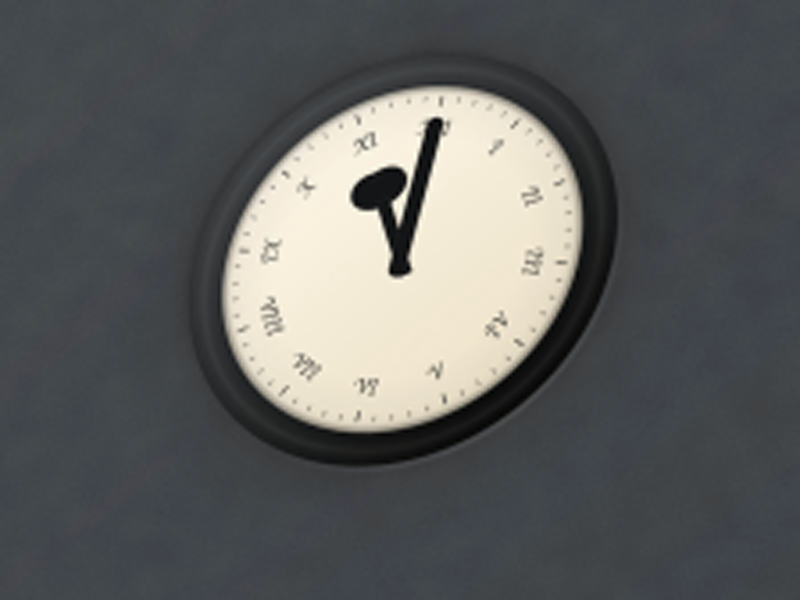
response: 11 h 00 min
